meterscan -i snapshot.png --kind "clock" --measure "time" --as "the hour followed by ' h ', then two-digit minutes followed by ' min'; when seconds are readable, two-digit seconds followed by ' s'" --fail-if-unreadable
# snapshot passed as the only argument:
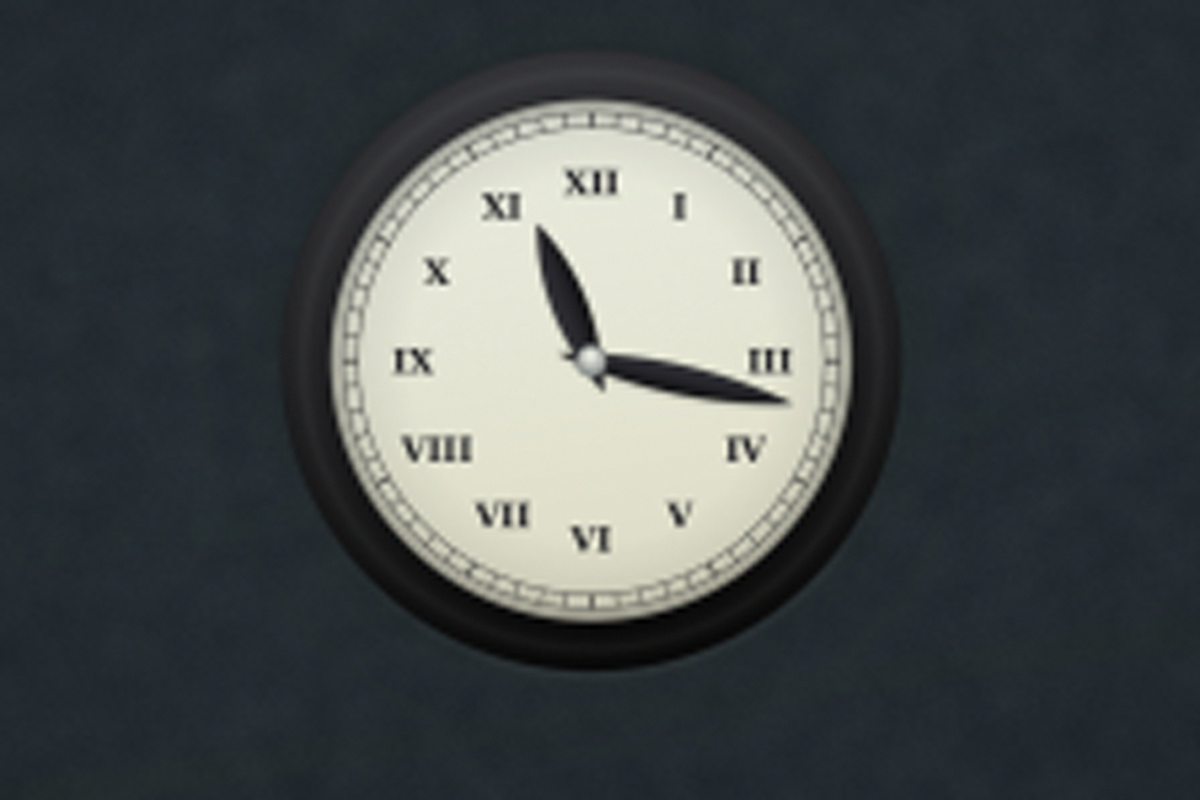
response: 11 h 17 min
